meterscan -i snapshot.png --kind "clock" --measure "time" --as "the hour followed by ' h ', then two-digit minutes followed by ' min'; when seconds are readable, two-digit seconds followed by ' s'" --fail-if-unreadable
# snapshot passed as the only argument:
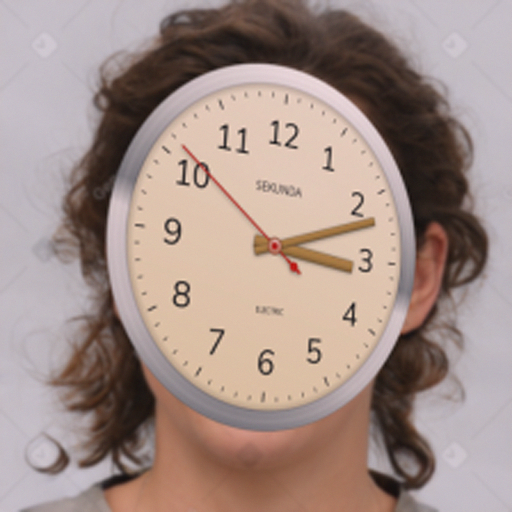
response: 3 h 11 min 51 s
